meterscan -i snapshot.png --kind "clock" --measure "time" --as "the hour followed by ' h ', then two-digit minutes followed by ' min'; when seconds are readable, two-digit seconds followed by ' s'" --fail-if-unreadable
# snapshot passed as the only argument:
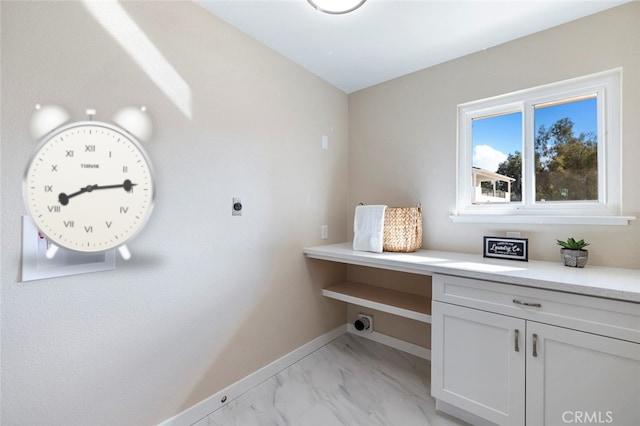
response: 8 h 14 min
